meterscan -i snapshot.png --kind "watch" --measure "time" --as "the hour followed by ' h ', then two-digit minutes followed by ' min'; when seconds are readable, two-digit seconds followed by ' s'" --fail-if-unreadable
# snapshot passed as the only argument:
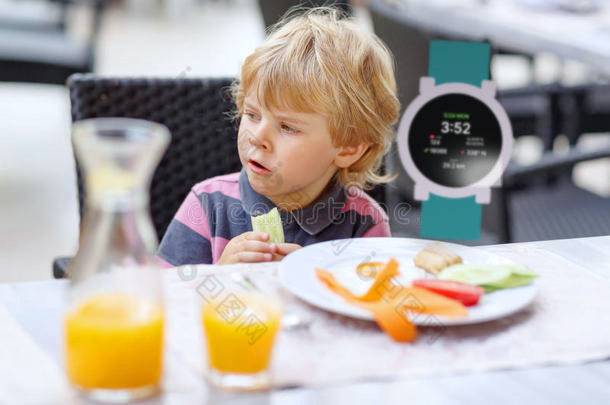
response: 3 h 52 min
